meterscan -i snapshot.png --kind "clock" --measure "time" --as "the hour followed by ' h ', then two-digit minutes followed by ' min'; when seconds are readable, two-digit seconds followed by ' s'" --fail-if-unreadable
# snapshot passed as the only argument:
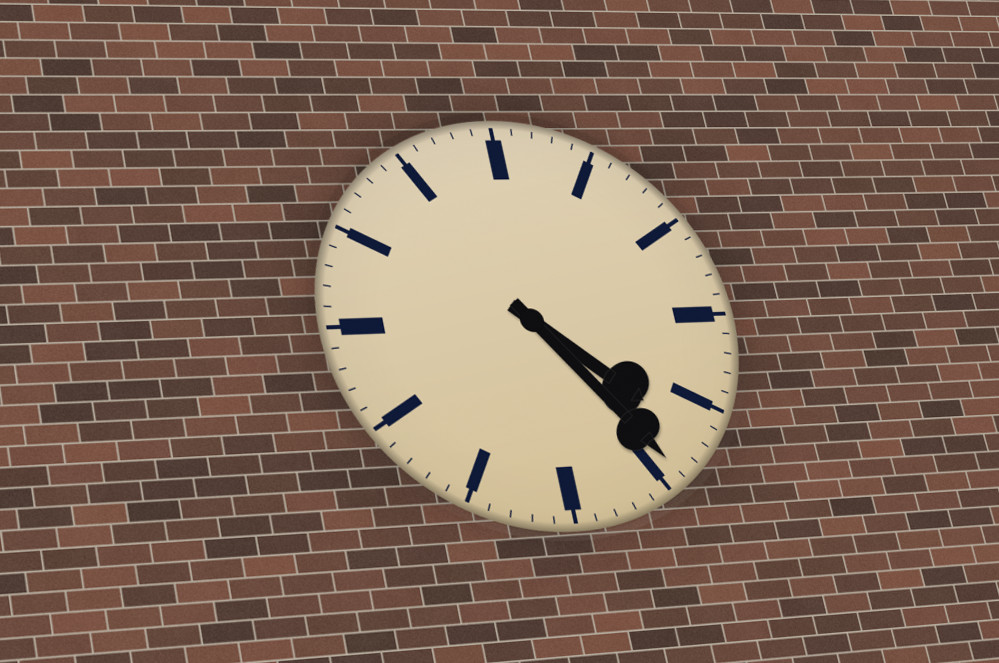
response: 4 h 24 min
